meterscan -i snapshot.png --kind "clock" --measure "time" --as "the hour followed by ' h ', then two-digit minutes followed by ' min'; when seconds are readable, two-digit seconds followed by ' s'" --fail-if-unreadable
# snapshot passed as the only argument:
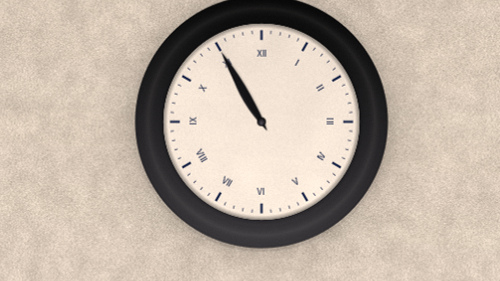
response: 10 h 55 min
